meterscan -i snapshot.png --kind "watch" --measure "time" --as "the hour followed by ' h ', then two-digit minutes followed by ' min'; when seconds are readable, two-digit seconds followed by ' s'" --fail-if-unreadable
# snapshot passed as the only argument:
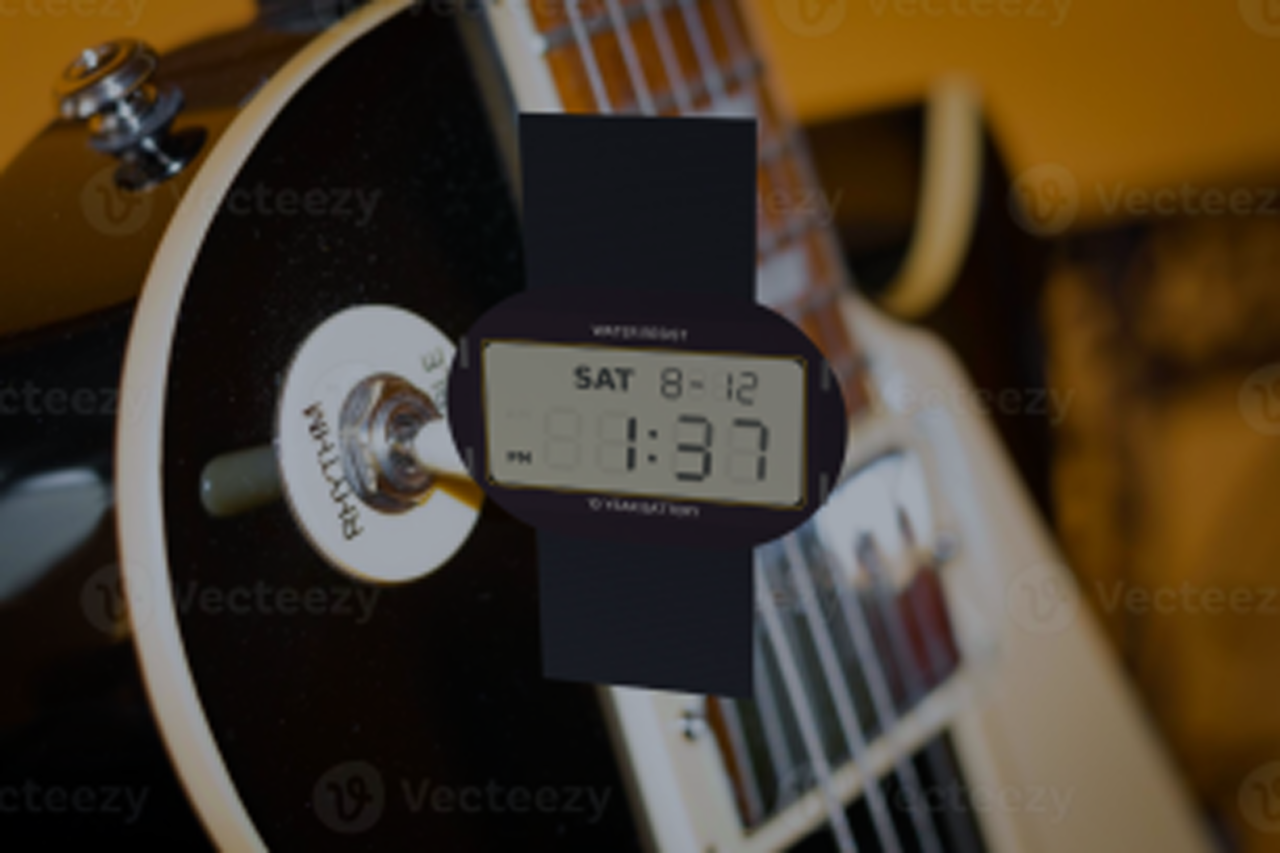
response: 1 h 37 min
